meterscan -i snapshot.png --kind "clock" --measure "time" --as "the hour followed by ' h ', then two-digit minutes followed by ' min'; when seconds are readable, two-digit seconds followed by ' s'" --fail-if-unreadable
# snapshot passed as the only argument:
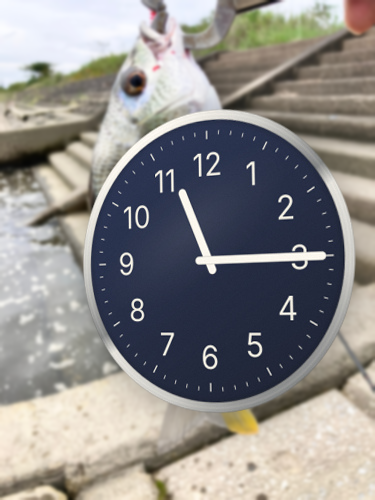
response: 11 h 15 min
